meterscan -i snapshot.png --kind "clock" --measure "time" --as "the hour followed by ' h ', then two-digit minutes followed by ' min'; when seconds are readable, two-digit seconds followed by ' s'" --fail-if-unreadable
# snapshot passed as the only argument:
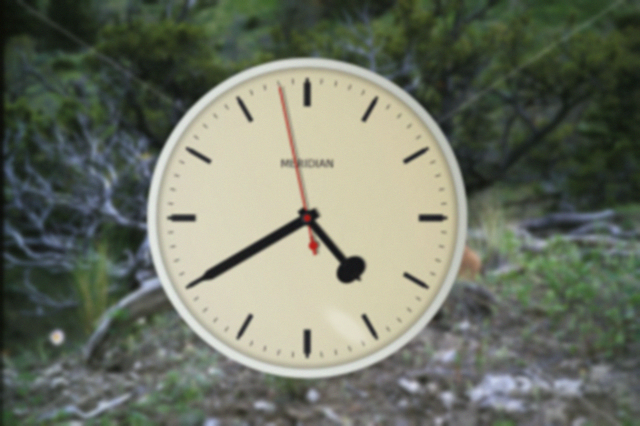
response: 4 h 39 min 58 s
